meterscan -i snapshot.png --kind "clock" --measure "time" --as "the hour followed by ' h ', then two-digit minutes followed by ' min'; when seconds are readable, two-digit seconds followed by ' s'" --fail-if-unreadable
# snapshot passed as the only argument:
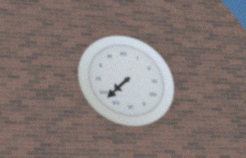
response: 7 h 38 min
